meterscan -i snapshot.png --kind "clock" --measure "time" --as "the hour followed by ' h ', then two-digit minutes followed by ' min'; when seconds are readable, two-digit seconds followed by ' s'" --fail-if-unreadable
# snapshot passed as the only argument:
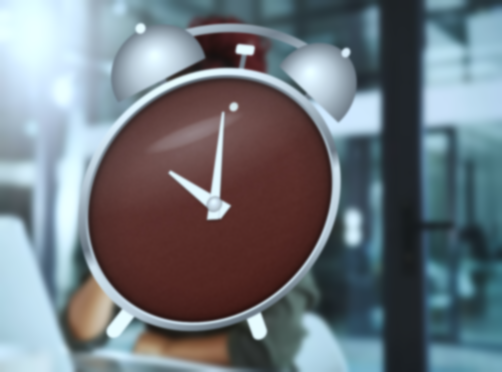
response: 9 h 59 min
